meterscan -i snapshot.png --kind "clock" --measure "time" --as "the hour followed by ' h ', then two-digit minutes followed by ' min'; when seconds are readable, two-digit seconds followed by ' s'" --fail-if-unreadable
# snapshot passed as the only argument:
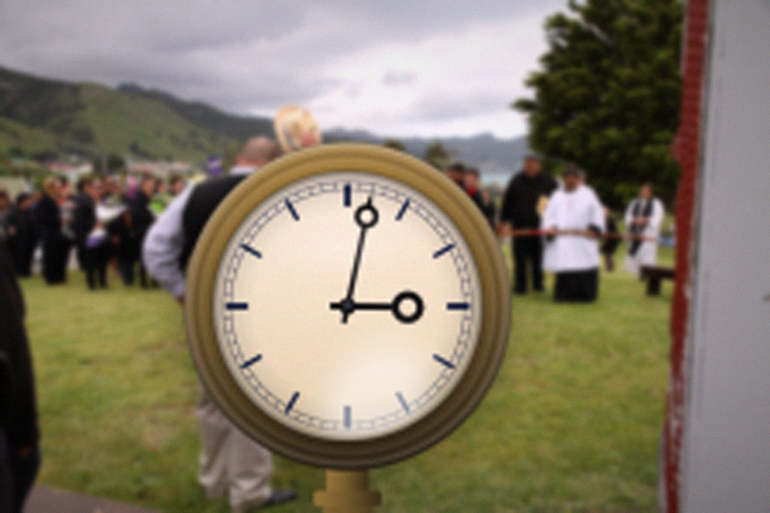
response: 3 h 02 min
